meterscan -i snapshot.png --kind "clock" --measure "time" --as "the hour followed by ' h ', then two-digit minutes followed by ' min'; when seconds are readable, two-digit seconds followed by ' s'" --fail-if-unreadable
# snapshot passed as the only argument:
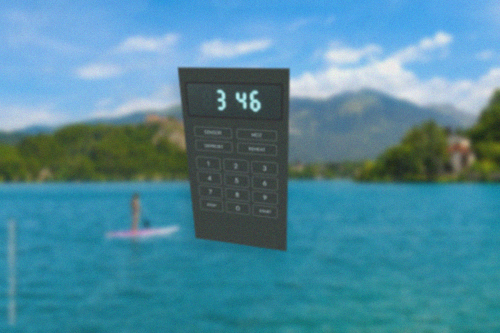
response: 3 h 46 min
